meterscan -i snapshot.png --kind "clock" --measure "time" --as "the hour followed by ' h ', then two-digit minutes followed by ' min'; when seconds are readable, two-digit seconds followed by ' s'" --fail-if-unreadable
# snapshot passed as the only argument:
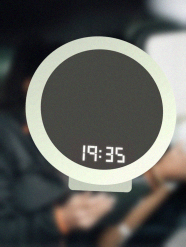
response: 19 h 35 min
